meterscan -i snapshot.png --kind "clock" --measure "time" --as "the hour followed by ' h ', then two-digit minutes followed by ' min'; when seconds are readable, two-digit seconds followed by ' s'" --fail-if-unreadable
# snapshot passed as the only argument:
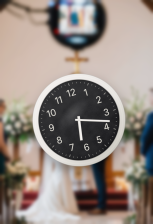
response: 6 h 18 min
